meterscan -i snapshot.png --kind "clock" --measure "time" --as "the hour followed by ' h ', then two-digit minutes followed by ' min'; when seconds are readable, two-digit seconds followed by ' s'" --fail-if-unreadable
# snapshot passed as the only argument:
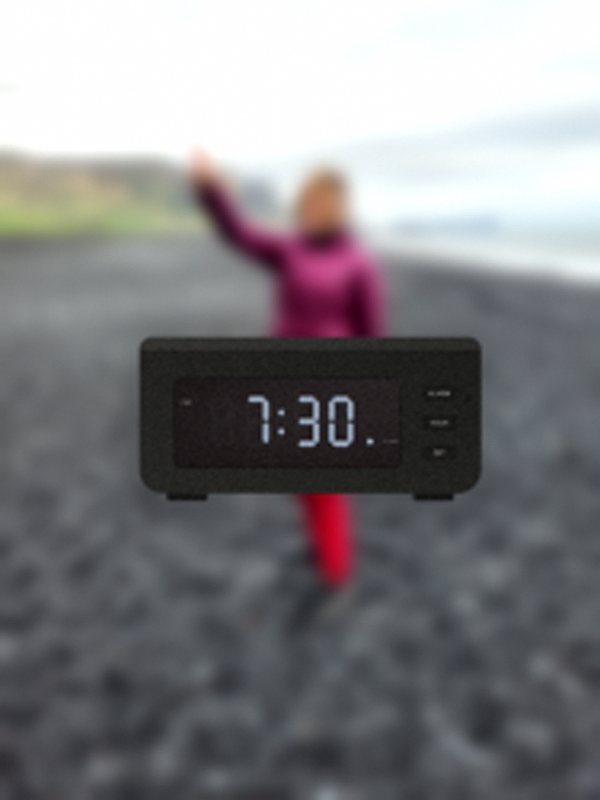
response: 7 h 30 min
